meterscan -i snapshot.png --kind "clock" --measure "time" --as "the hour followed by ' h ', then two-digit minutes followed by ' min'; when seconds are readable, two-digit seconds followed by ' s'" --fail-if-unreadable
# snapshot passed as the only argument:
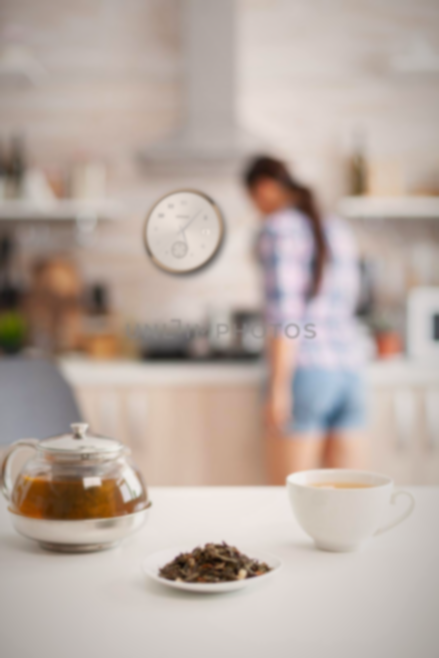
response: 5 h 07 min
